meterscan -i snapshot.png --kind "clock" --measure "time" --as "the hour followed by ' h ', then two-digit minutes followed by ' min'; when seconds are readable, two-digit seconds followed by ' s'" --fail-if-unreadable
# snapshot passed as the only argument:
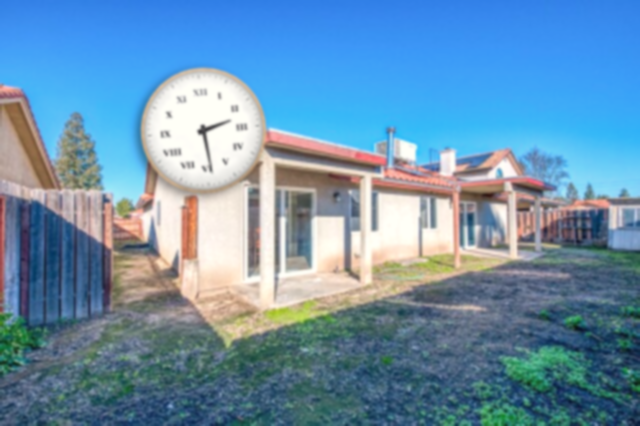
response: 2 h 29 min
